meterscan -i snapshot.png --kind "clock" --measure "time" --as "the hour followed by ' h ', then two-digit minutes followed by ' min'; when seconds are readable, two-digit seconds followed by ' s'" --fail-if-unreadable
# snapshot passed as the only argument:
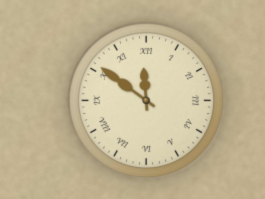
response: 11 h 51 min
